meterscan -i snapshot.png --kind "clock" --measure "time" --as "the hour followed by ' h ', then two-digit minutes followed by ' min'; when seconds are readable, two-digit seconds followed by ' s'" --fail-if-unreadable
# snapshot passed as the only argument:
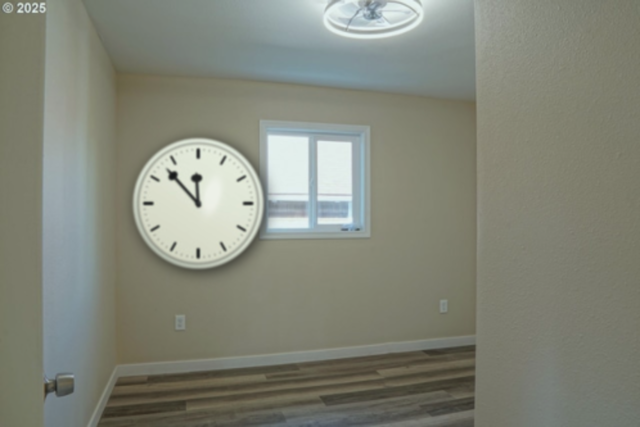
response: 11 h 53 min
